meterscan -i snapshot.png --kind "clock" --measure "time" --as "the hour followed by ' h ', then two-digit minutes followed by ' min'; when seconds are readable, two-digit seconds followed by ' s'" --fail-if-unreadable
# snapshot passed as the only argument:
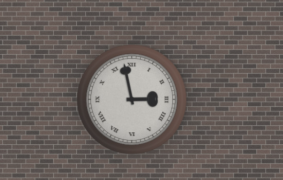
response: 2 h 58 min
